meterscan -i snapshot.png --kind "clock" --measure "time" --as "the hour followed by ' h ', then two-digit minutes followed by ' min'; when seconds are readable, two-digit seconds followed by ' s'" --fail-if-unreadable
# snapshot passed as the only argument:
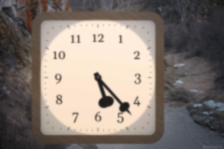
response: 5 h 23 min
